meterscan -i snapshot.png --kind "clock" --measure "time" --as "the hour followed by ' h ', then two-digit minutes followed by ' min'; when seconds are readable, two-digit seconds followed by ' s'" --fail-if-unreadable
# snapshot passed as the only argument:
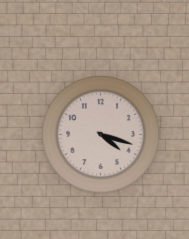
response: 4 h 18 min
